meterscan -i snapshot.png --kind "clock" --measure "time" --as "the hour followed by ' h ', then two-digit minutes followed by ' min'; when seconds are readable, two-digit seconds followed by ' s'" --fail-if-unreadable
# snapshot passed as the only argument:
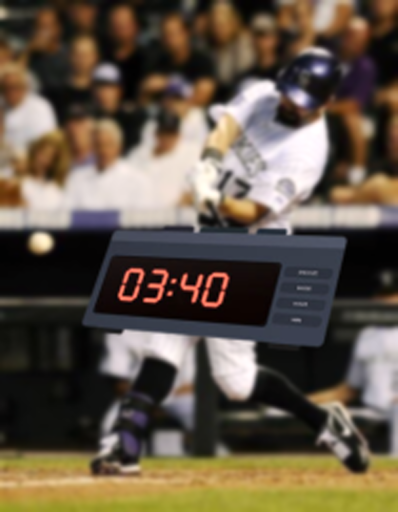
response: 3 h 40 min
